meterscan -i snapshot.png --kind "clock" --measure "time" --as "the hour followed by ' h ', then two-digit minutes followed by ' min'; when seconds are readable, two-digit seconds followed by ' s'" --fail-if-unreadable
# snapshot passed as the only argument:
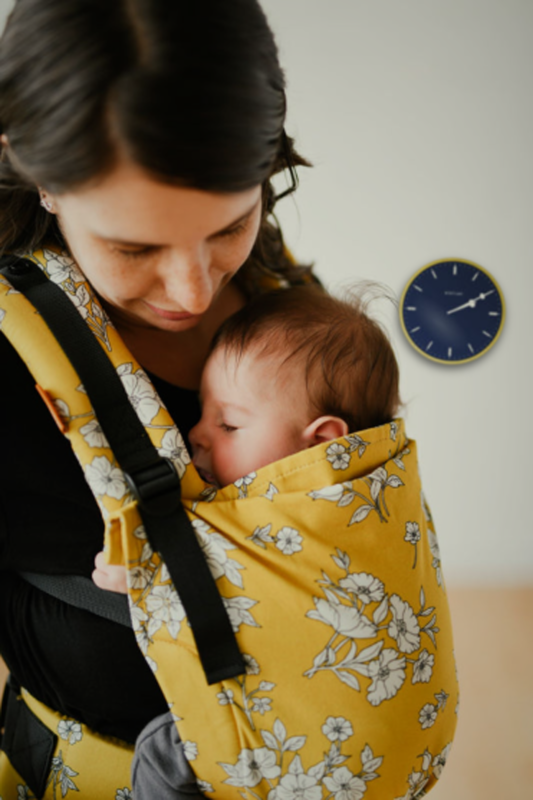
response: 2 h 10 min
